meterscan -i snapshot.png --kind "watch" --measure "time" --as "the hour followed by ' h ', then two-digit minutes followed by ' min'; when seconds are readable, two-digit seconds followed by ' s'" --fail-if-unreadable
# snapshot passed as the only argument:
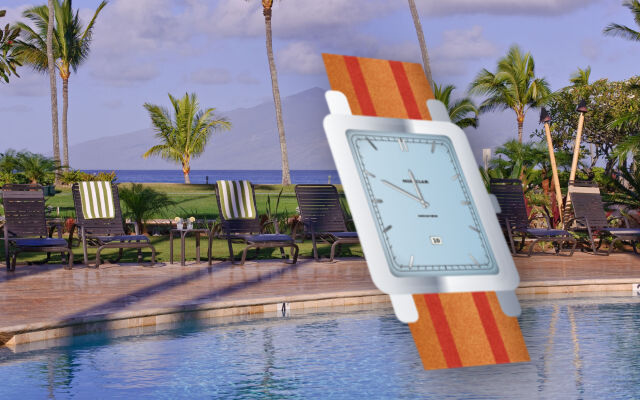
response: 11 h 50 min
